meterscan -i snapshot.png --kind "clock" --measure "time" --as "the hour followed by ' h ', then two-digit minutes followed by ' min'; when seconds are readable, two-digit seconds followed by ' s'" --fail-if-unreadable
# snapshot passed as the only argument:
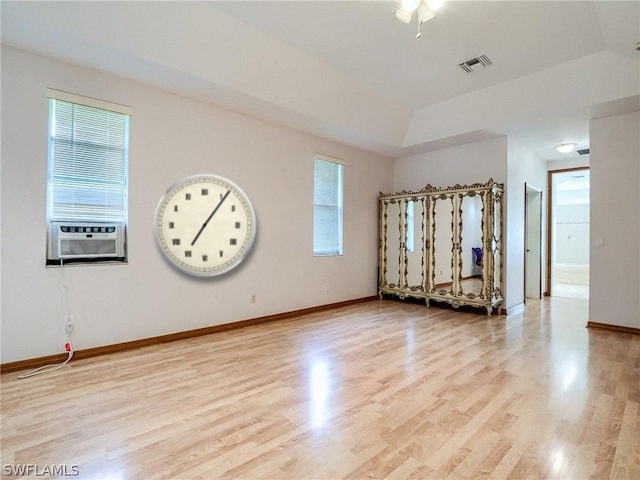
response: 7 h 06 min
